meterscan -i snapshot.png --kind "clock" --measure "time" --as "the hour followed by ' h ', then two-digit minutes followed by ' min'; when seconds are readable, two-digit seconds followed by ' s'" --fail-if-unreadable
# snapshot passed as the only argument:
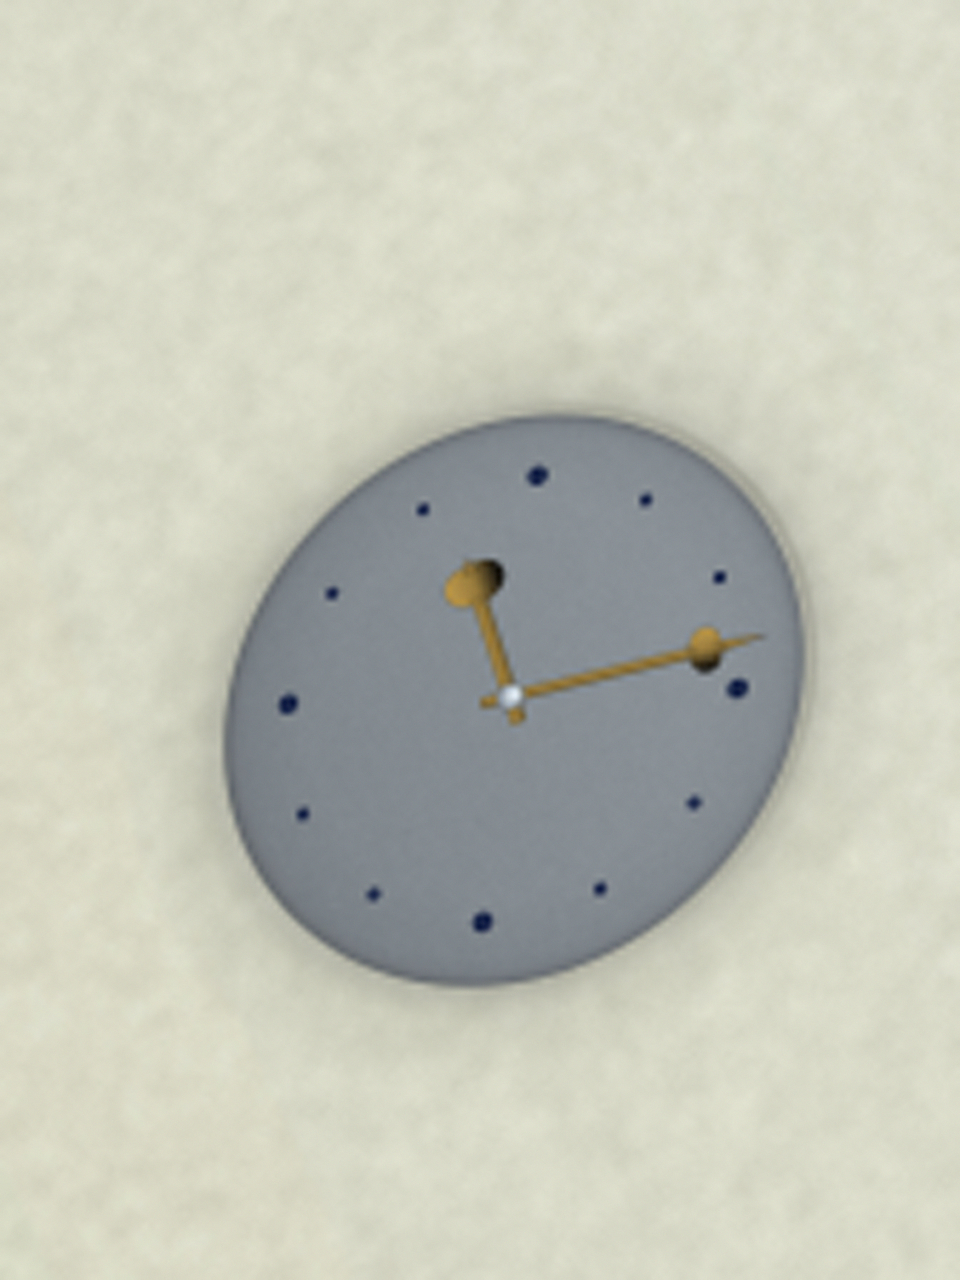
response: 11 h 13 min
